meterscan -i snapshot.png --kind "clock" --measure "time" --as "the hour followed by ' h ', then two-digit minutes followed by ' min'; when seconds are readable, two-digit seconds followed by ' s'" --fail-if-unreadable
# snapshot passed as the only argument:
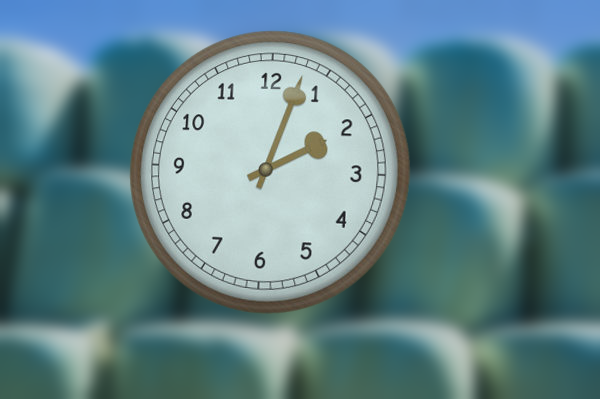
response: 2 h 03 min
